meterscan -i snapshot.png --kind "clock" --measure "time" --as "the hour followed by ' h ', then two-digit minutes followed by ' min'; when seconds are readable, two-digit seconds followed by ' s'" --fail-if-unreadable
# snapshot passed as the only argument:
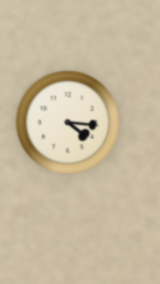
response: 4 h 16 min
